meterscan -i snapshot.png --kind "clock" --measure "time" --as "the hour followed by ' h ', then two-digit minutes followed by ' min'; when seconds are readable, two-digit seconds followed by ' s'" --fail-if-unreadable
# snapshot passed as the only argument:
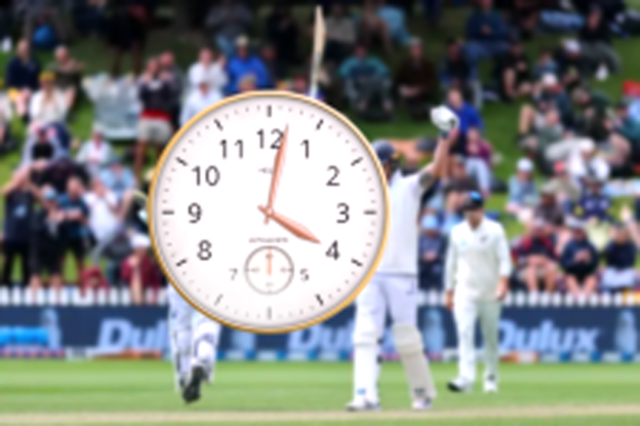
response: 4 h 02 min
